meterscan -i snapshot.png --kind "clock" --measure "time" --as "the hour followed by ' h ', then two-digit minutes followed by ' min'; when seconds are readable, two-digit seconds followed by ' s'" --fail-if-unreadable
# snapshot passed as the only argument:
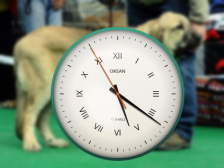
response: 5 h 20 min 55 s
